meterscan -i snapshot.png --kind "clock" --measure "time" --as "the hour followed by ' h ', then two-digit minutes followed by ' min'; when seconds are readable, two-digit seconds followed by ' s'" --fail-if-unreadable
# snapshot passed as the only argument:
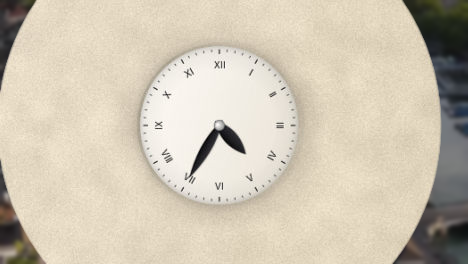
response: 4 h 35 min
